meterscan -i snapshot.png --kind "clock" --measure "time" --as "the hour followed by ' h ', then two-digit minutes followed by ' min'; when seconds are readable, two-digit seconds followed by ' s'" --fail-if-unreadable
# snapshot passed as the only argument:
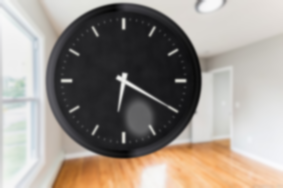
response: 6 h 20 min
